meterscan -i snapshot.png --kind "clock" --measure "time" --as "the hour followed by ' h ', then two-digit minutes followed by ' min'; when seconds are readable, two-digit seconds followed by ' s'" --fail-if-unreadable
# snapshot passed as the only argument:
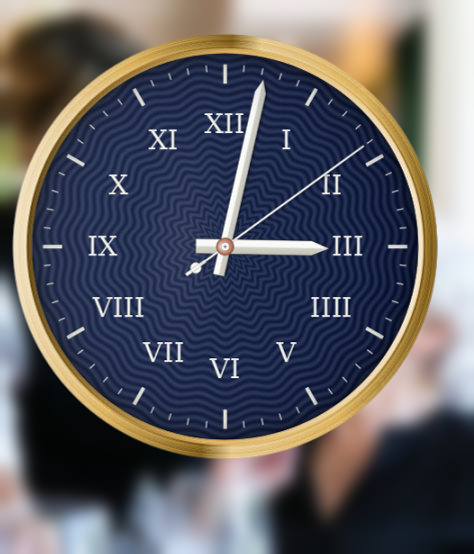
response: 3 h 02 min 09 s
